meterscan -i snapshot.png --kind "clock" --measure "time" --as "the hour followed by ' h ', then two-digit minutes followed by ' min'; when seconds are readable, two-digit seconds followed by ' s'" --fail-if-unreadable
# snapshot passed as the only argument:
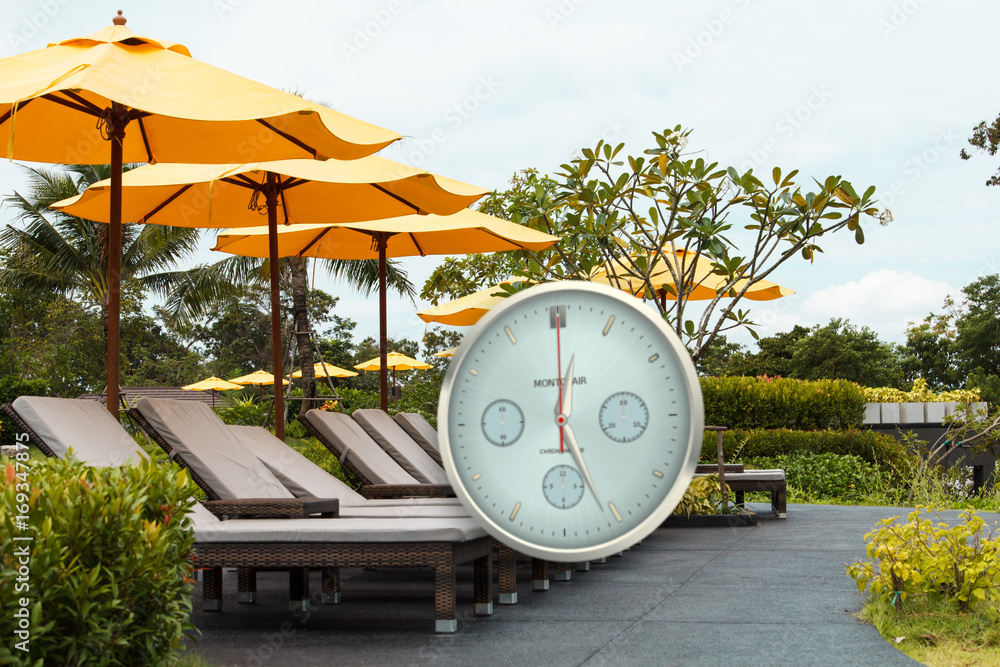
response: 12 h 26 min
